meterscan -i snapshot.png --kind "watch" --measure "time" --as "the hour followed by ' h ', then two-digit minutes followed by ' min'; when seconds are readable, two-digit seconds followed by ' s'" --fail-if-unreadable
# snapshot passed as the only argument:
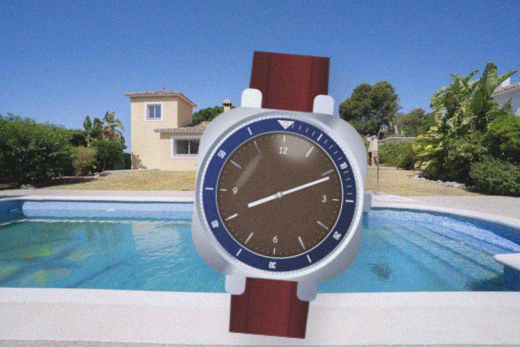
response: 8 h 11 min
